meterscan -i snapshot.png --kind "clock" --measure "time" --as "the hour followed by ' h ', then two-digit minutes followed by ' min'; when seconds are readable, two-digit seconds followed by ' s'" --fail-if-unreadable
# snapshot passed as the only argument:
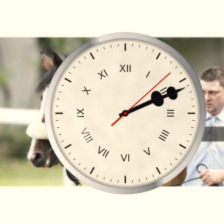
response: 2 h 11 min 08 s
